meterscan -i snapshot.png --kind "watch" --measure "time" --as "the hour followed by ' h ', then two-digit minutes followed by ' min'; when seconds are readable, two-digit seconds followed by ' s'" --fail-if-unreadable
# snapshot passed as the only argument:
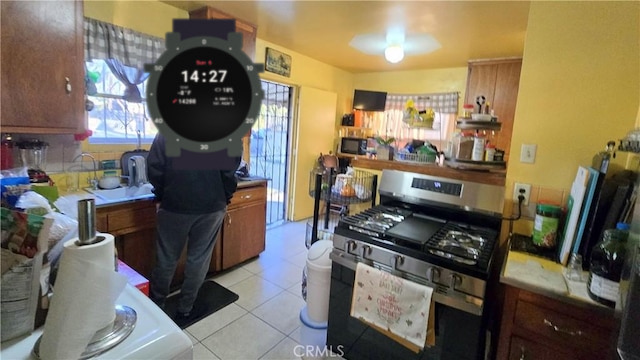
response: 14 h 27 min
